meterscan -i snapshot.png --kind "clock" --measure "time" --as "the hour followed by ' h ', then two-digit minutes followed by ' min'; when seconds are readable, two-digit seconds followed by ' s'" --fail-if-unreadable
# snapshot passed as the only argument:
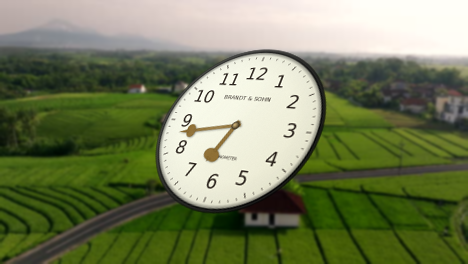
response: 6 h 43 min
